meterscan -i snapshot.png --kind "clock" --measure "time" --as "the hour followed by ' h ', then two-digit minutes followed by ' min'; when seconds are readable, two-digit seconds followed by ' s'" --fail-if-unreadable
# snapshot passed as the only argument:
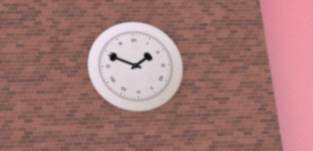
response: 1 h 49 min
